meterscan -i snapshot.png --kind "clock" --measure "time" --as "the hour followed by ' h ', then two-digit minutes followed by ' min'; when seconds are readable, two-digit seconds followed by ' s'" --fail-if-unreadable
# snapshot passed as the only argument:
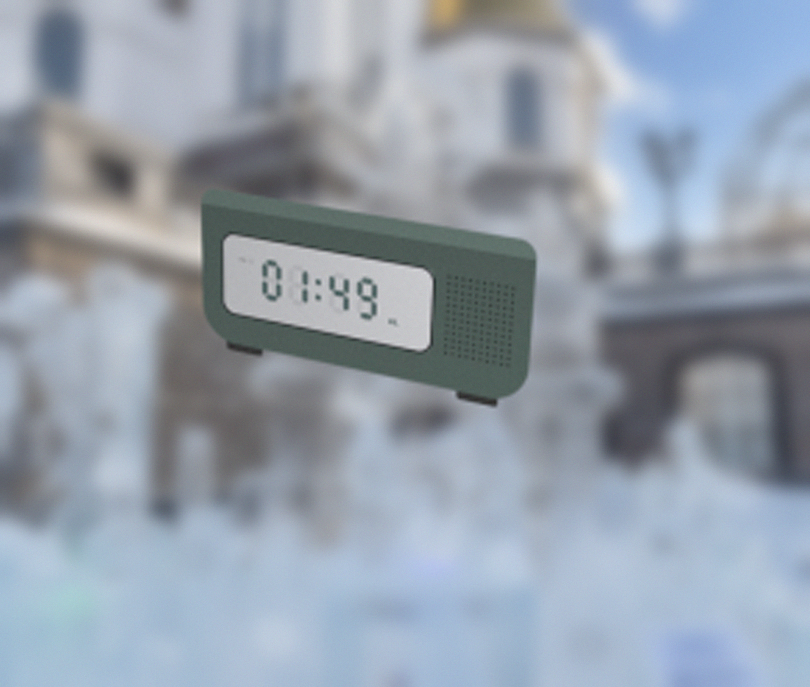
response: 1 h 49 min
